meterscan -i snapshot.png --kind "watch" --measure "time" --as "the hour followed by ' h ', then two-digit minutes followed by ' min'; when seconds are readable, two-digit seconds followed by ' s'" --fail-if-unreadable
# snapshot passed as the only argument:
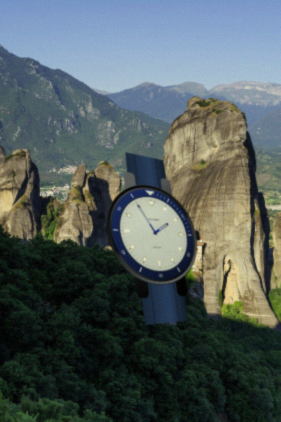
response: 1 h 55 min
